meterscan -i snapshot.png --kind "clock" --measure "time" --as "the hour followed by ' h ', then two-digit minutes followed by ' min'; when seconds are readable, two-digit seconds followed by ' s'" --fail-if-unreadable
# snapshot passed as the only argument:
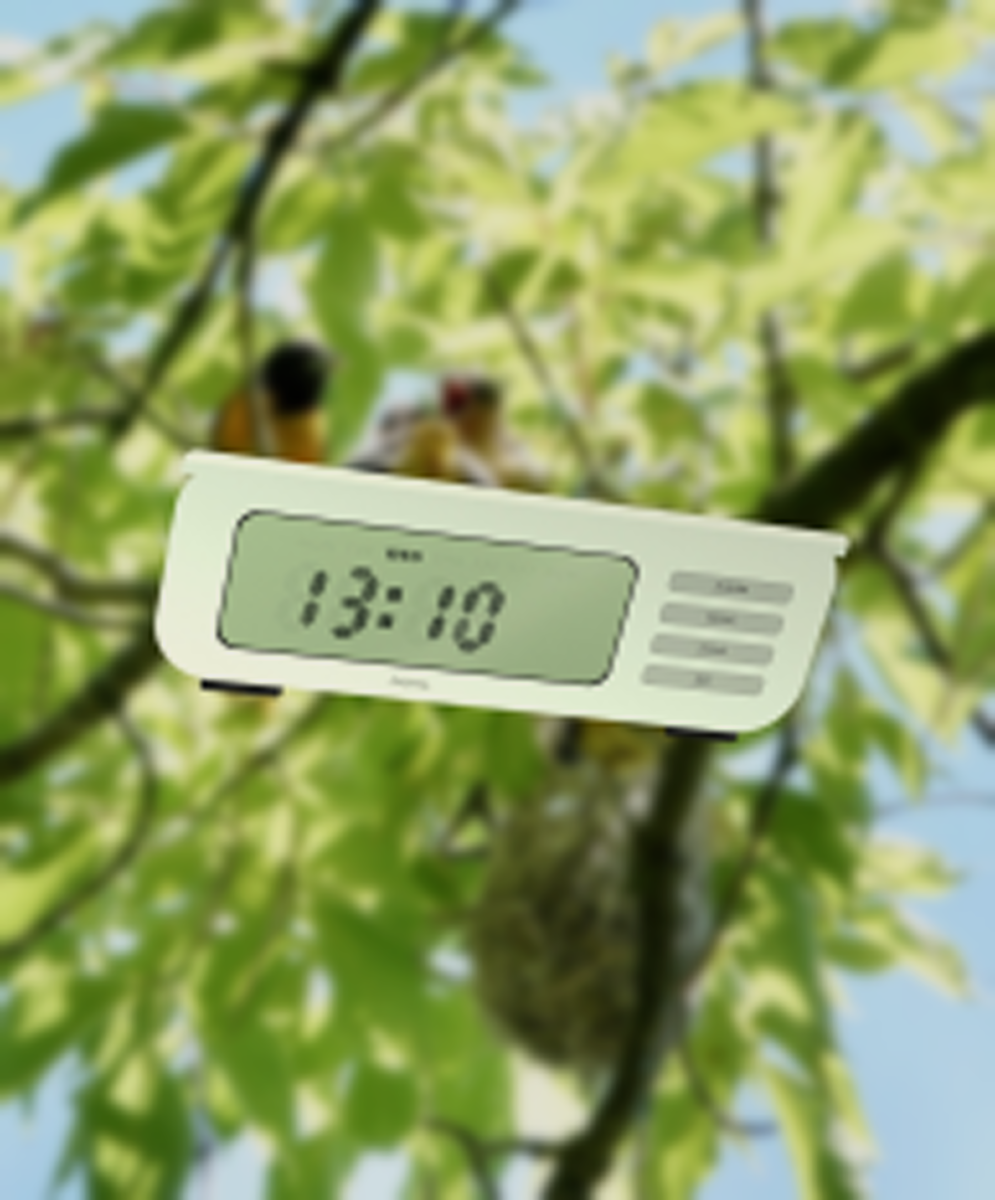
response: 13 h 10 min
